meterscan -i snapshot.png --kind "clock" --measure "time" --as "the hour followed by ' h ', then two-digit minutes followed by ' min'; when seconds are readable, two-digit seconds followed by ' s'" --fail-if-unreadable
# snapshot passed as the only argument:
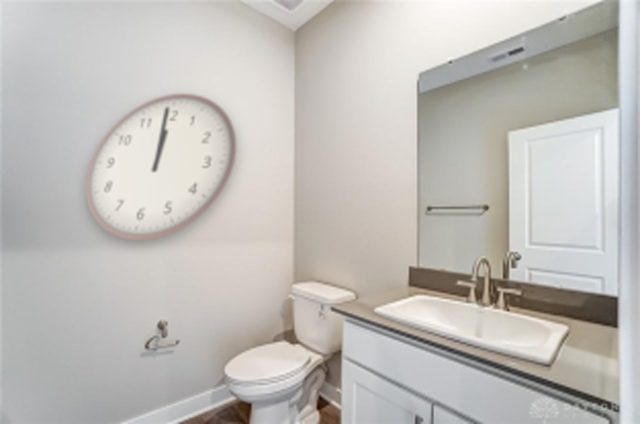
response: 11 h 59 min
